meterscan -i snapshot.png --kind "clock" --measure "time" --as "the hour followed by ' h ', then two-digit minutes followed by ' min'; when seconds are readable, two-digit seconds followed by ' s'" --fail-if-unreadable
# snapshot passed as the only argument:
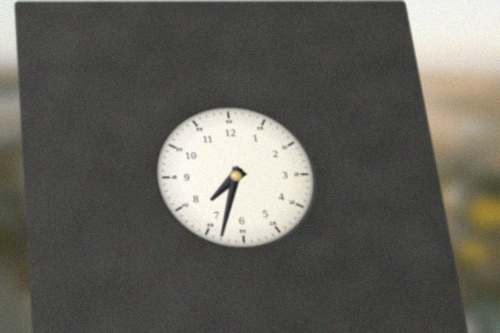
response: 7 h 33 min
